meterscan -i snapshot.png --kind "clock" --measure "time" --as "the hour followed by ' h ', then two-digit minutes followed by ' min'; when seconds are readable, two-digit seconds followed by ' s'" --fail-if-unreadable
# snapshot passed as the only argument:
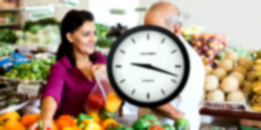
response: 9 h 18 min
